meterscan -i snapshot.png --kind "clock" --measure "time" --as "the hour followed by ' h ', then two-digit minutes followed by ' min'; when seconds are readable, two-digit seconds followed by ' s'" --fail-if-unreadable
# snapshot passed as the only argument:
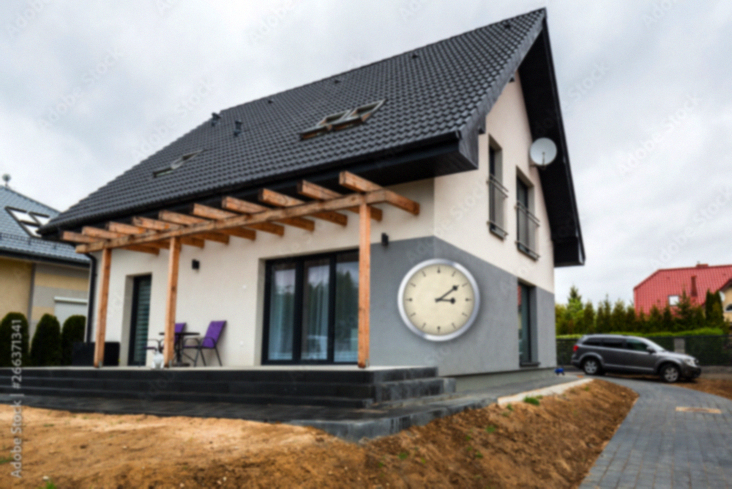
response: 3 h 09 min
